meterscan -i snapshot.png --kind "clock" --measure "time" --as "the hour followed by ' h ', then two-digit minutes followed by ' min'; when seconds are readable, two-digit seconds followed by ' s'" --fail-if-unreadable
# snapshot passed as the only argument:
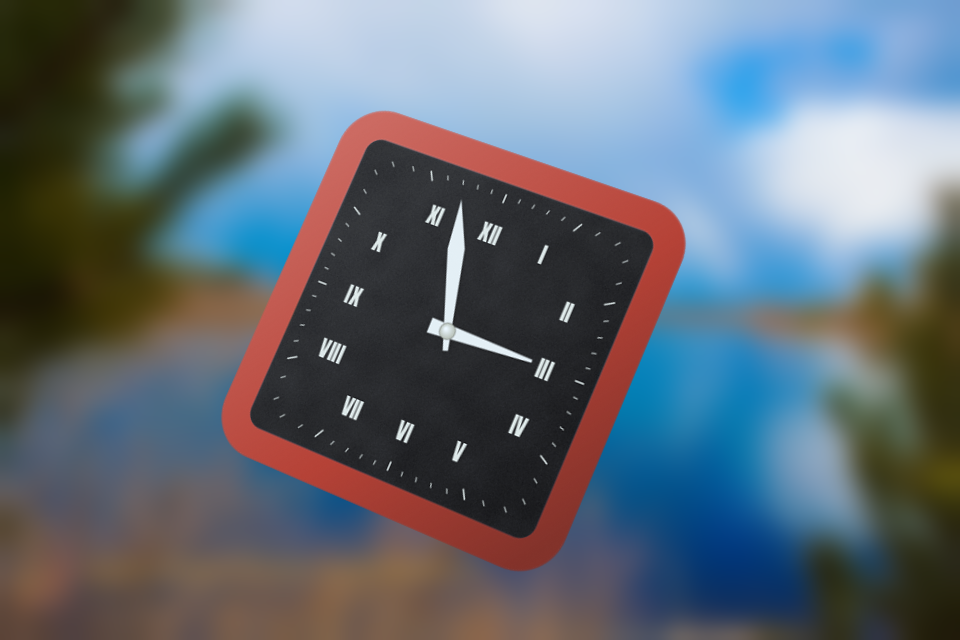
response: 2 h 57 min
